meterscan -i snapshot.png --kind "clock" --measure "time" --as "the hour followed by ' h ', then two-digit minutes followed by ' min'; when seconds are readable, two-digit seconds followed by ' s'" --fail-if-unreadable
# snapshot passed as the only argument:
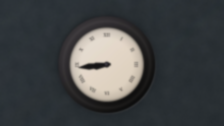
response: 8 h 44 min
